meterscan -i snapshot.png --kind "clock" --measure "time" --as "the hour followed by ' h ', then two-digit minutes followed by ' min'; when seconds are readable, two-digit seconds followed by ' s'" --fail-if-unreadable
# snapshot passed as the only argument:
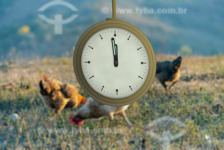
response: 11 h 59 min
